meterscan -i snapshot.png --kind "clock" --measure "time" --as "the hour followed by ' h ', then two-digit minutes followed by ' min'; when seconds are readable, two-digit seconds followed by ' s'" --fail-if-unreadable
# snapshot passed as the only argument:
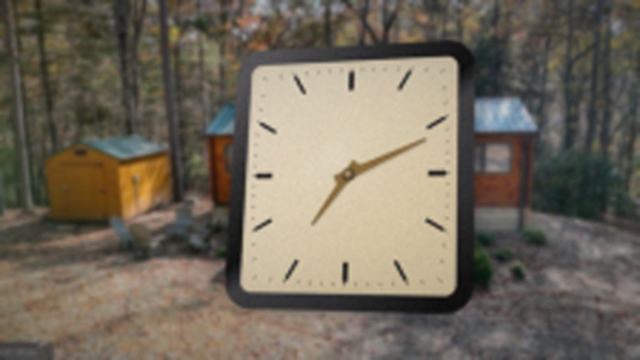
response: 7 h 11 min
